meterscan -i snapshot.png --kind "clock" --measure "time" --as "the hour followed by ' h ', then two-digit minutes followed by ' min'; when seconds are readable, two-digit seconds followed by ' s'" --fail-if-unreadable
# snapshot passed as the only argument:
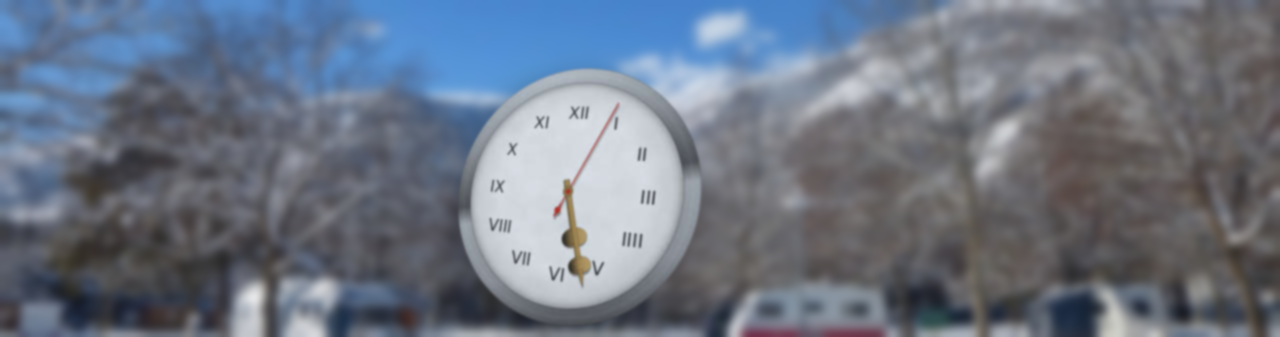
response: 5 h 27 min 04 s
